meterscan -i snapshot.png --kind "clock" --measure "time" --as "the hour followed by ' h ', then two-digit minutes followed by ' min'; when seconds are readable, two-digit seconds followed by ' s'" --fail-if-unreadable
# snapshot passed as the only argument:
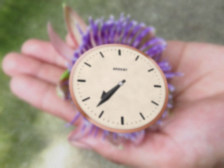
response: 7 h 37 min
